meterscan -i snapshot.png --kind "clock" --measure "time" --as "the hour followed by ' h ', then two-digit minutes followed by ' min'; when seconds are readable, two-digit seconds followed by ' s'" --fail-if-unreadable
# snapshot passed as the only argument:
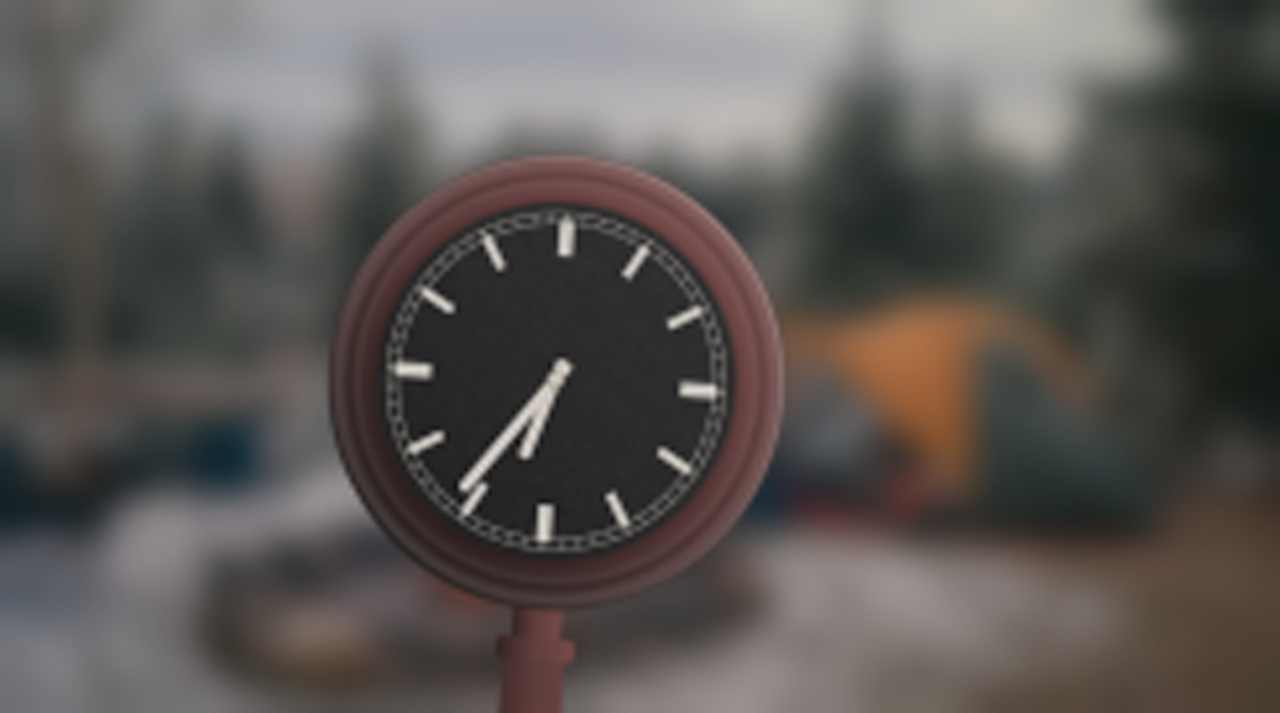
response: 6 h 36 min
